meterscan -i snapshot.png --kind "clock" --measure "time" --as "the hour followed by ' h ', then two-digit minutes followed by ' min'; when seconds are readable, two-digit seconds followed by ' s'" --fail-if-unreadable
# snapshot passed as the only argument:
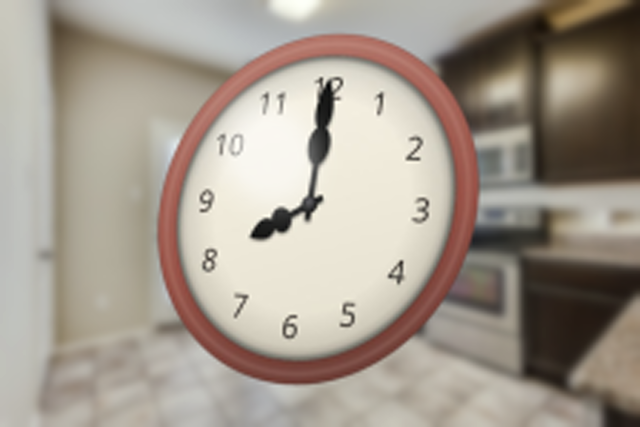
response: 8 h 00 min
